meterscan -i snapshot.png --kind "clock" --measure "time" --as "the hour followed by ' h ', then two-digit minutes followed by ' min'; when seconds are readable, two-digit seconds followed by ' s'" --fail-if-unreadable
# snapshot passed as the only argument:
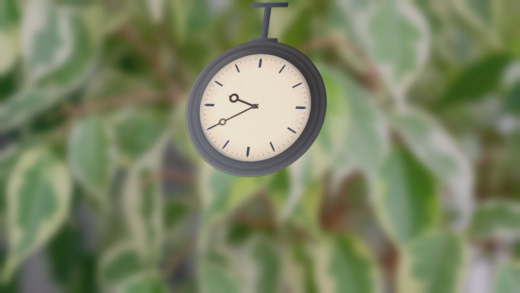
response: 9 h 40 min
